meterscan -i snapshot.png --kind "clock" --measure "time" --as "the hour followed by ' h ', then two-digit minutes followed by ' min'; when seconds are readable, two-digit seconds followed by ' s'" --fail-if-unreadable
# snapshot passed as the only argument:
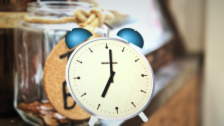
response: 7 h 01 min
